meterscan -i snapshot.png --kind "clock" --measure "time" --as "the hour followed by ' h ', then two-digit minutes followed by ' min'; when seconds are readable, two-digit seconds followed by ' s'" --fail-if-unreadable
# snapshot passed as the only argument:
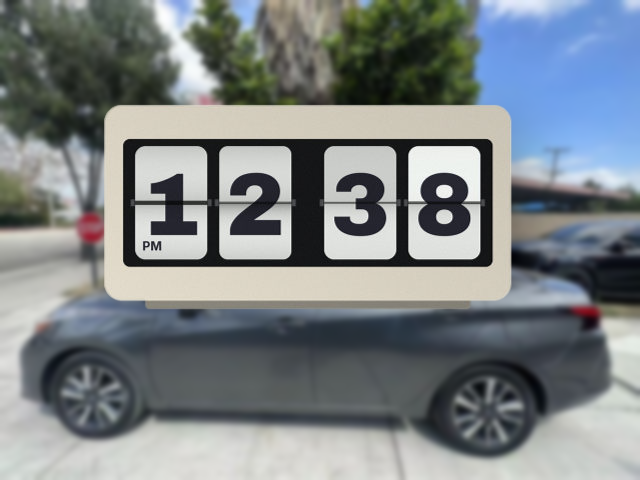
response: 12 h 38 min
